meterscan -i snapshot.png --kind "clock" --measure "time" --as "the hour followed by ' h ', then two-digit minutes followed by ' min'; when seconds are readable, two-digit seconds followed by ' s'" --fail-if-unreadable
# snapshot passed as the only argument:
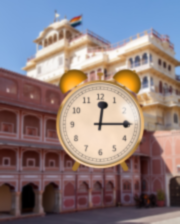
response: 12 h 15 min
